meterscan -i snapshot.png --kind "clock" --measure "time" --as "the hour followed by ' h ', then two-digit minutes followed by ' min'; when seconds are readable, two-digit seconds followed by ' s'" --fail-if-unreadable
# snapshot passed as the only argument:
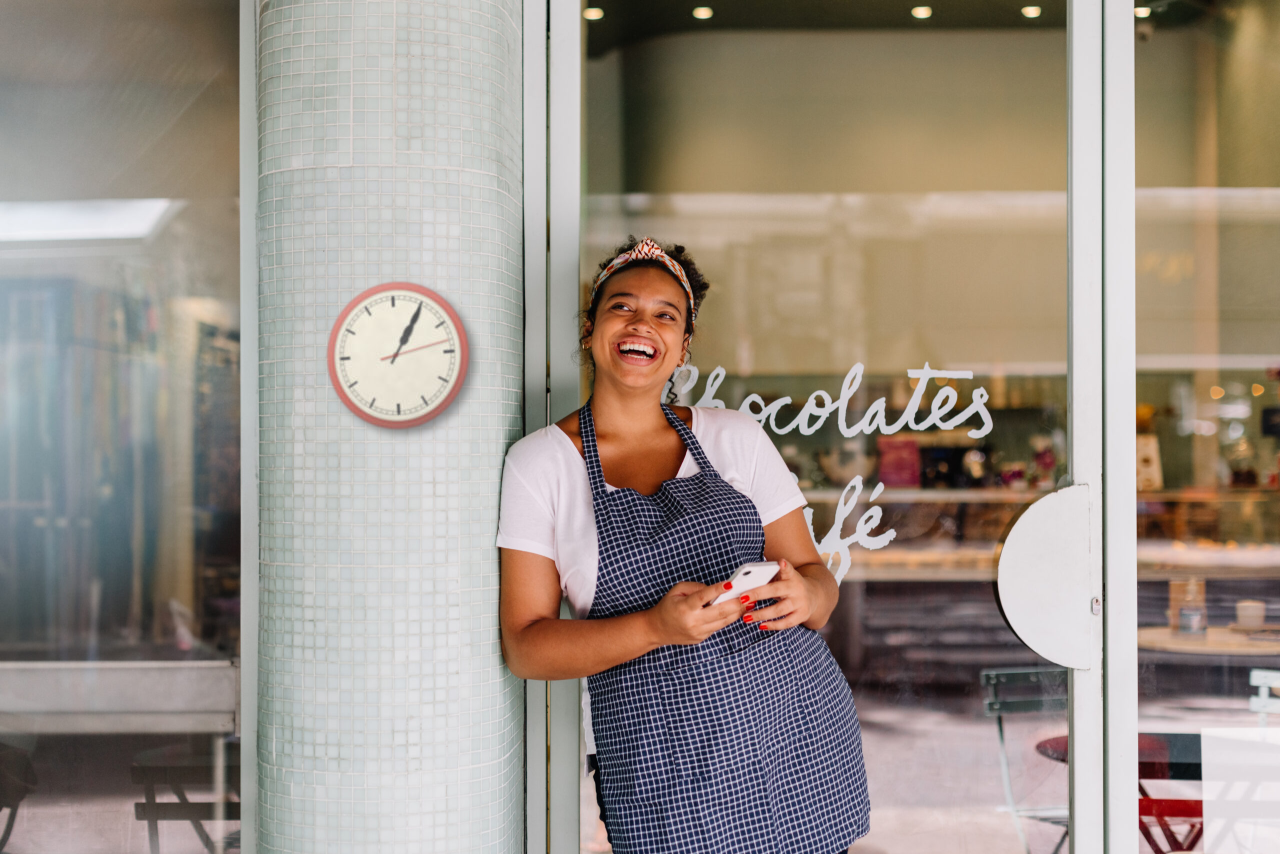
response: 1 h 05 min 13 s
